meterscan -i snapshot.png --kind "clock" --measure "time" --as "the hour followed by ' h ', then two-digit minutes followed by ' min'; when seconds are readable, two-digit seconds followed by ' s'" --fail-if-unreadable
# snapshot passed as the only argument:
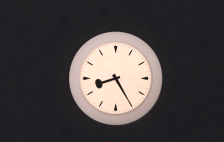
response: 8 h 25 min
